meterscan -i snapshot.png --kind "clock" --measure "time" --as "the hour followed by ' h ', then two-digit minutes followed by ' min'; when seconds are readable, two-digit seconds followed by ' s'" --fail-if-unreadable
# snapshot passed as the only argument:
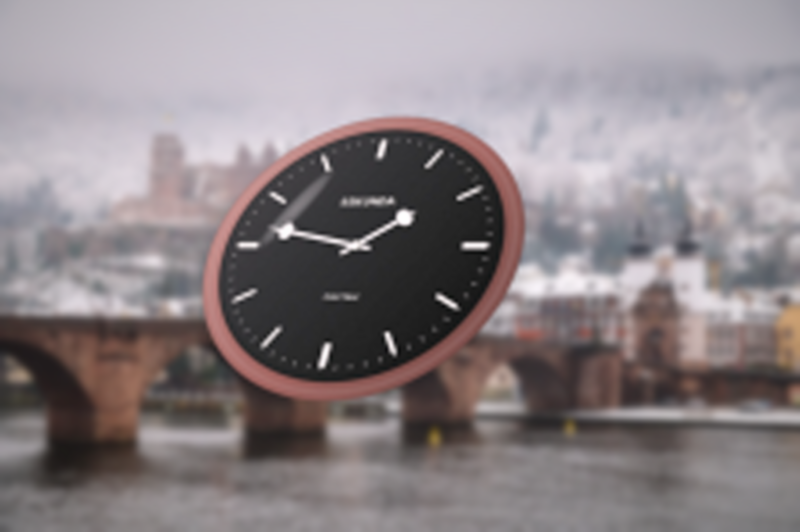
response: 1 h 47 min
